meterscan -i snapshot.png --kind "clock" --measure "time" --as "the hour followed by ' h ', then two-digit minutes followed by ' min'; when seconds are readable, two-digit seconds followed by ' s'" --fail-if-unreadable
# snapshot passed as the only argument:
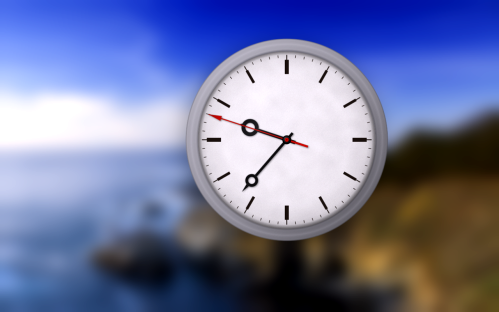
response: 9 h 36 min 48 s
